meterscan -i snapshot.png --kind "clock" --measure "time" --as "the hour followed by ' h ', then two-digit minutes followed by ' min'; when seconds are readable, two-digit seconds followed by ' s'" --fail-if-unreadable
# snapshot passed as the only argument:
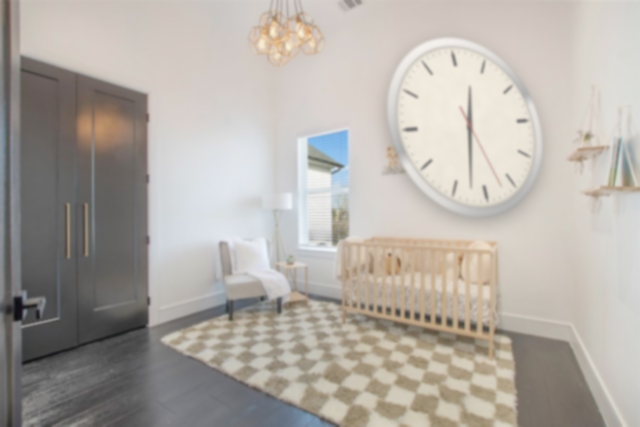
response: 12 h 32 min 27 s
